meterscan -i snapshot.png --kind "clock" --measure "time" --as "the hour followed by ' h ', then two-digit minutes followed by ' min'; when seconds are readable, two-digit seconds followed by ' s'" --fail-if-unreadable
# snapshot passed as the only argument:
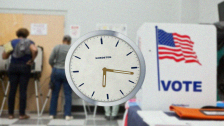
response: 6 h 17 min
